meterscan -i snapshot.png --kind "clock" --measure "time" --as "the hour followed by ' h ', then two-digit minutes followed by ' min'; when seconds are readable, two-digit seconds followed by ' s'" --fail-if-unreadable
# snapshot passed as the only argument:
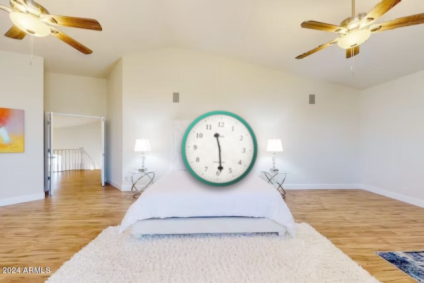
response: 11 h 29 min
